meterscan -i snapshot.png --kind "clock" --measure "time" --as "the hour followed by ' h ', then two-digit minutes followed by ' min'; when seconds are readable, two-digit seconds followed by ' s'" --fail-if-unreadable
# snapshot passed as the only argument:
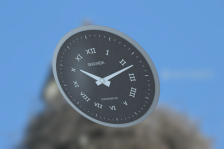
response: 10 h 12 min
